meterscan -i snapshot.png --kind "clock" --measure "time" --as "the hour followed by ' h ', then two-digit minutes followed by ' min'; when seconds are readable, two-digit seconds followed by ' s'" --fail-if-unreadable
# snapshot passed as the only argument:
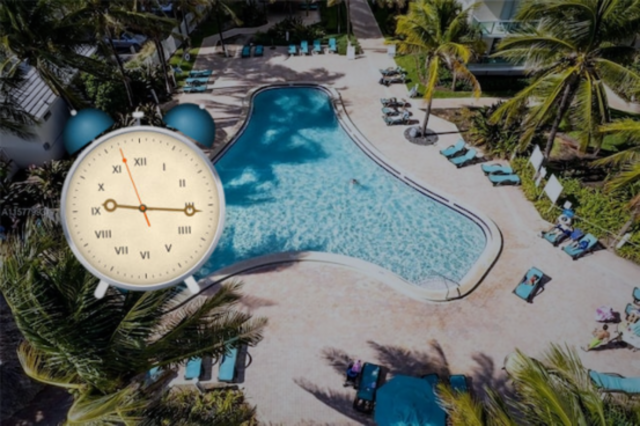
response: 9 h 15 min 57 s
